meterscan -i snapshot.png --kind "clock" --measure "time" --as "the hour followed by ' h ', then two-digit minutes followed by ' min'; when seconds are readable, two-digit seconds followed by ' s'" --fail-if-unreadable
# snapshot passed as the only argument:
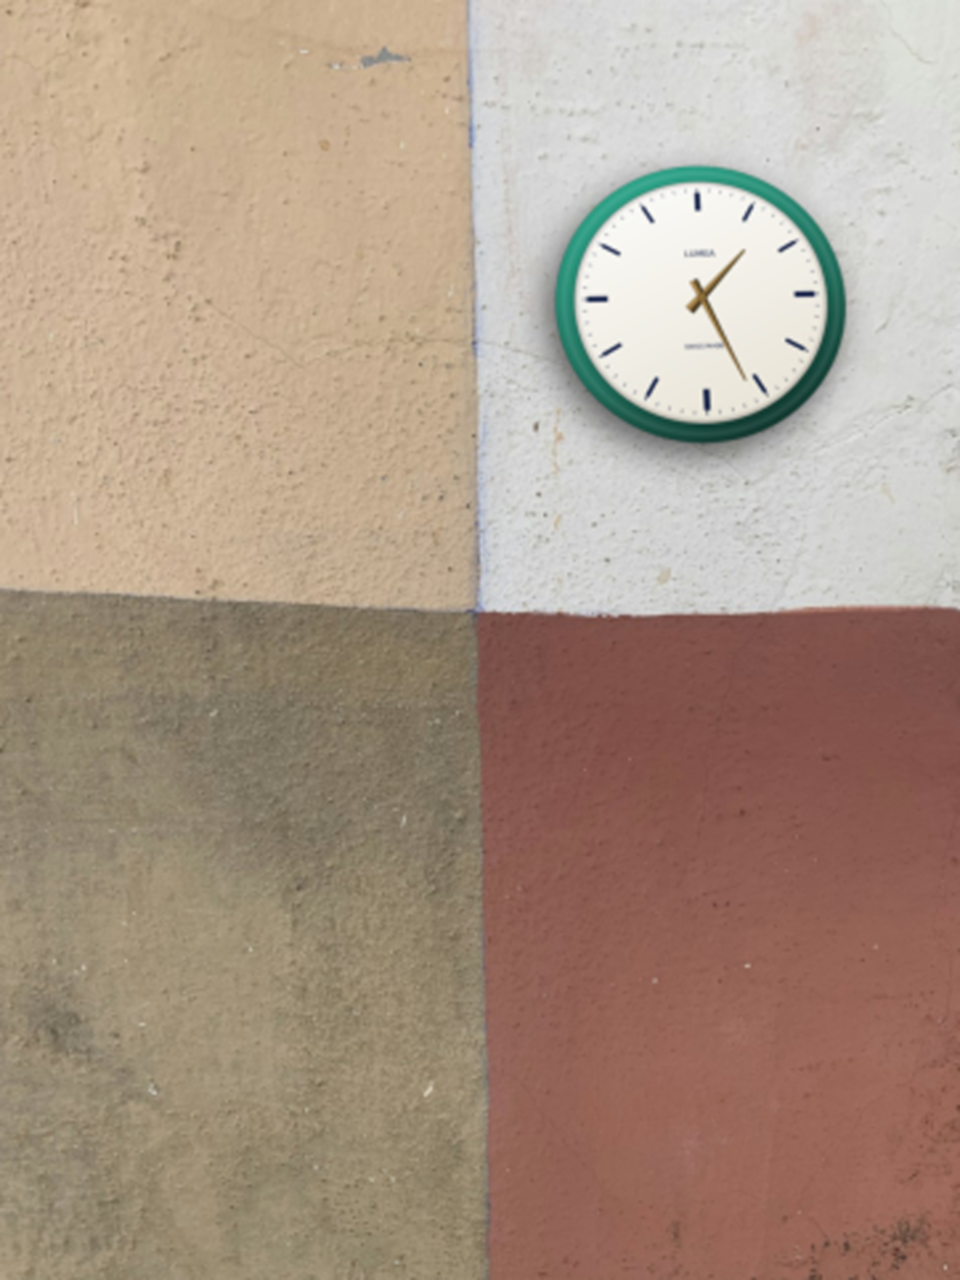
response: 1 h 26 min
